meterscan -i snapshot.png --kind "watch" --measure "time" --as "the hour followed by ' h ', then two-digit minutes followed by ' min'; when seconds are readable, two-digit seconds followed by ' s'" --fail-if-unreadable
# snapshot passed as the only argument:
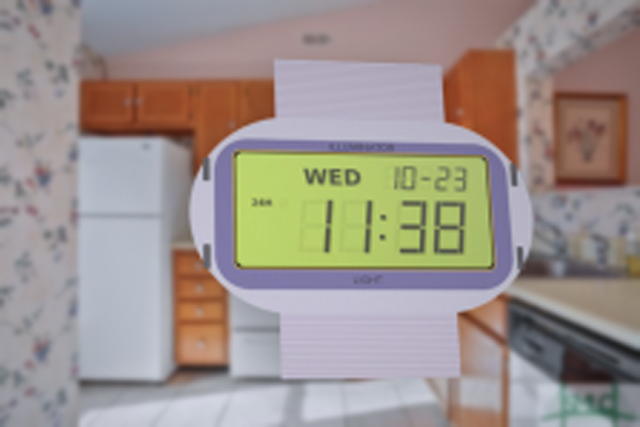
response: 11 h 38 min
